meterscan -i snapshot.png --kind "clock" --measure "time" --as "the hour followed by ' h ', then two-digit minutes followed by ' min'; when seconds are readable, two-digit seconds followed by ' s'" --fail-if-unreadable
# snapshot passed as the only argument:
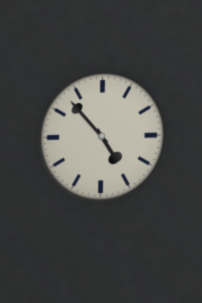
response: 4 h 53 min
